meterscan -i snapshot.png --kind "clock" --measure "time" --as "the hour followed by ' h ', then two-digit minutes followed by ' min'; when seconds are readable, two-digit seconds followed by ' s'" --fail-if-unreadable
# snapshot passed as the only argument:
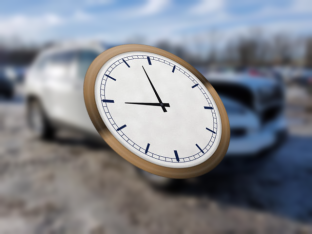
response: 8 h 58 min
